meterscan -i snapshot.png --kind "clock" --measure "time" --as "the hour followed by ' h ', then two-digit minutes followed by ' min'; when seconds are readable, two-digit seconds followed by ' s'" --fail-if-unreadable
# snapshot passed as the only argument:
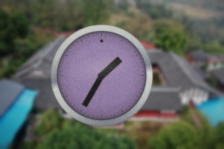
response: 1 h 35 min
